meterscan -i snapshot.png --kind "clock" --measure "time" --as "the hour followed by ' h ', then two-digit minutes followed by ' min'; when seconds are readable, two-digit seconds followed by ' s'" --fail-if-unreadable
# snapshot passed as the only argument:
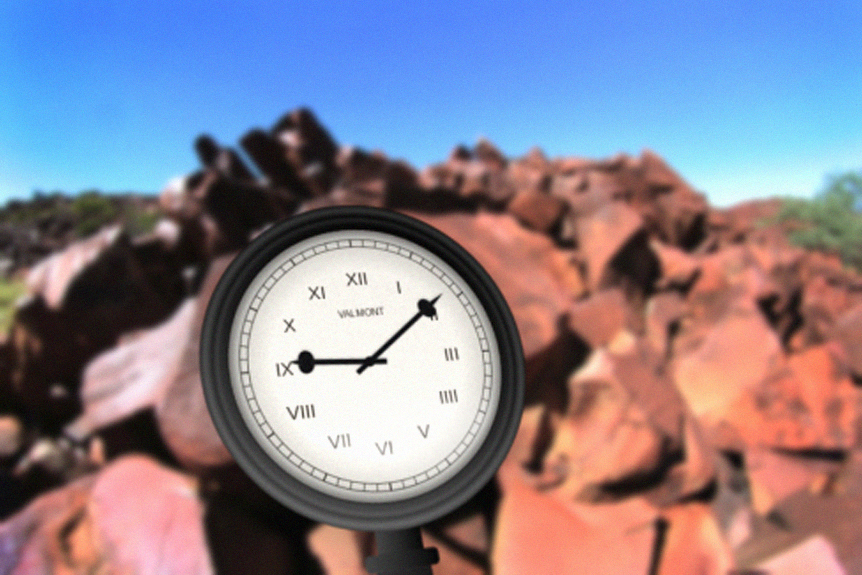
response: 9 h 09 min
